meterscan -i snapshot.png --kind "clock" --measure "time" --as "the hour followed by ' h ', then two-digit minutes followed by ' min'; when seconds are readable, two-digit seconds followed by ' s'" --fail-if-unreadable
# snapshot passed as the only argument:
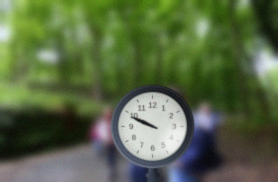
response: 9 h 49 min
